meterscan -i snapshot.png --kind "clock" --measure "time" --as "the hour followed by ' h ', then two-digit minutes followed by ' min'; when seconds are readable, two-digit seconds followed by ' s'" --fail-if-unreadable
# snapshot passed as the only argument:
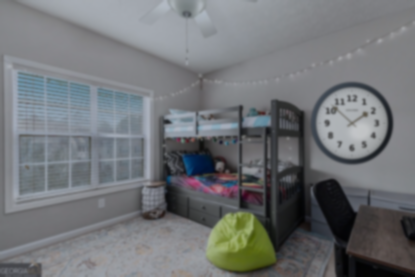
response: 1 h 52 min
